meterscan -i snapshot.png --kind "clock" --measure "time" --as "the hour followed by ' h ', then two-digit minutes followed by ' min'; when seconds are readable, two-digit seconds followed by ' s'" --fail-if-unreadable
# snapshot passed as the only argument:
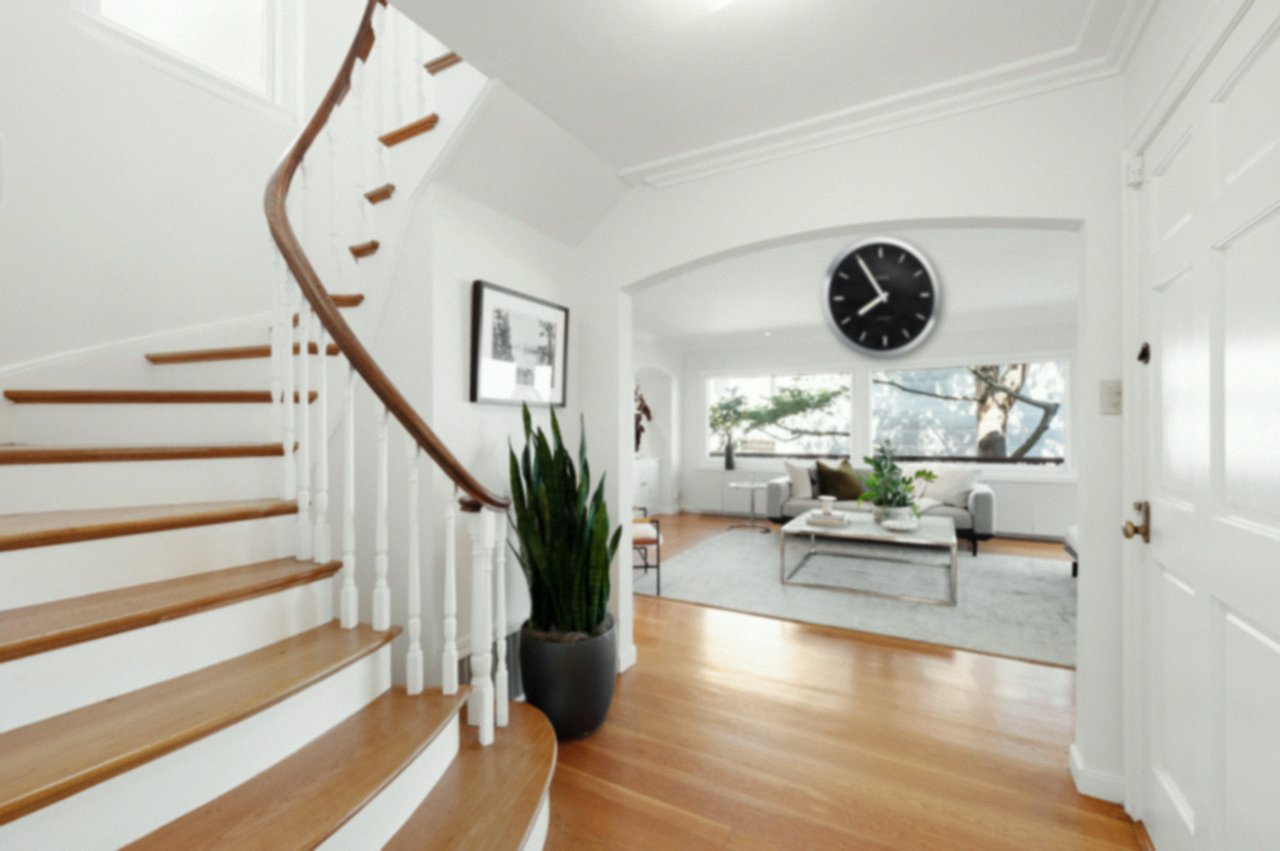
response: 7 h 55 min
